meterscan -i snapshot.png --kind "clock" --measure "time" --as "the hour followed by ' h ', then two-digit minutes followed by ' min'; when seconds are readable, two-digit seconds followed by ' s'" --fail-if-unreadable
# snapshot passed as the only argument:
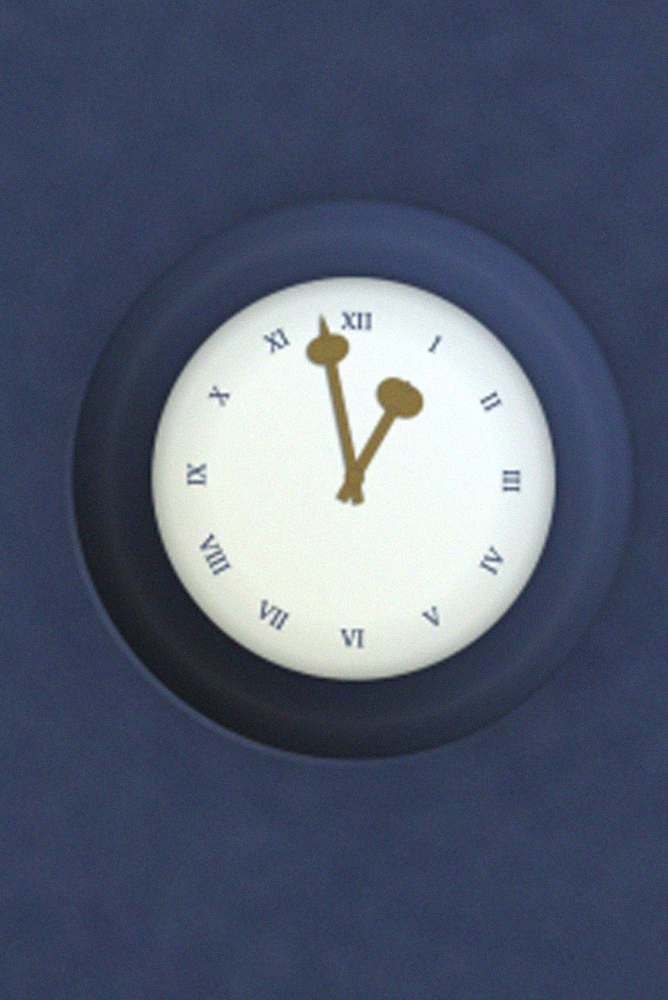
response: 12 h 58 min
